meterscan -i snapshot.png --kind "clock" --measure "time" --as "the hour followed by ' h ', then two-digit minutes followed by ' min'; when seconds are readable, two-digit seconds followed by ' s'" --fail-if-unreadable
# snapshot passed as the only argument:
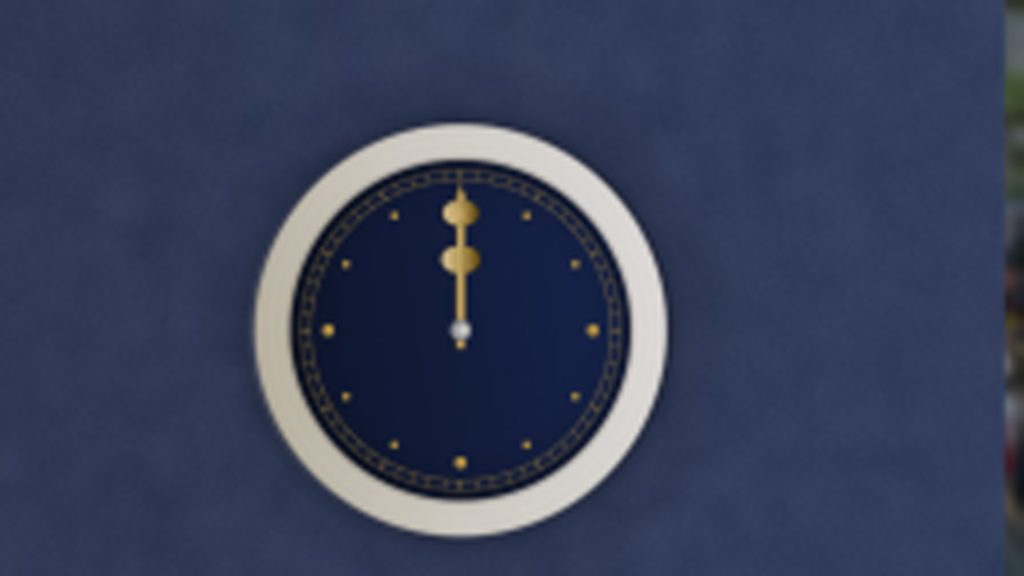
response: 12 h 00 min
